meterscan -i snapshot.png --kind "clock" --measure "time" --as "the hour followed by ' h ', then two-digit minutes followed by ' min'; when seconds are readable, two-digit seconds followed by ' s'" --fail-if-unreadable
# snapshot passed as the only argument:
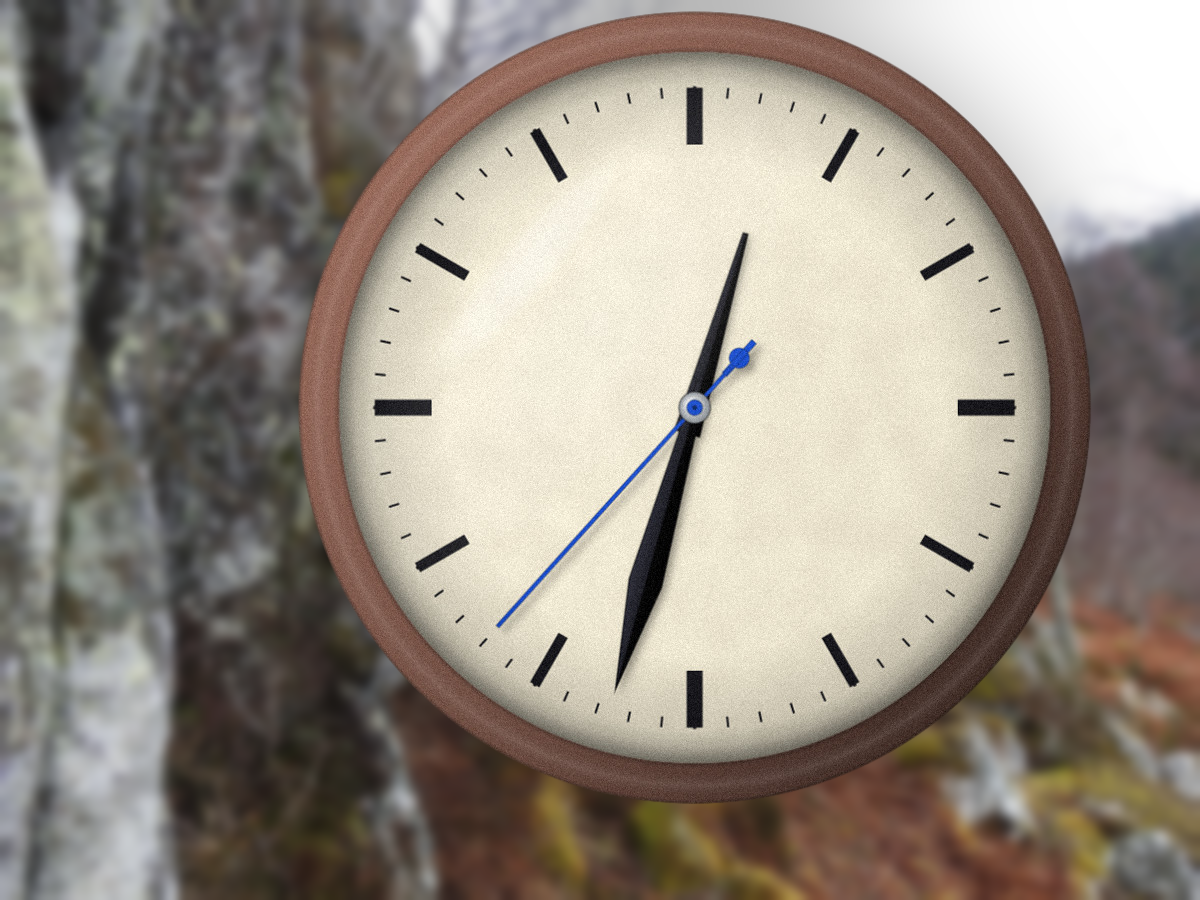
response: 12 h 32 min 37 s
